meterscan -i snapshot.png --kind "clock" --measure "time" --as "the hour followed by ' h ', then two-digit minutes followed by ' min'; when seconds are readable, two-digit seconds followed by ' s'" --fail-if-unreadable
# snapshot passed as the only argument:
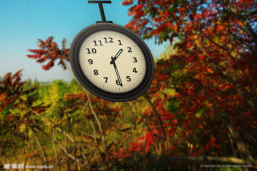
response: 1 h 29 min
